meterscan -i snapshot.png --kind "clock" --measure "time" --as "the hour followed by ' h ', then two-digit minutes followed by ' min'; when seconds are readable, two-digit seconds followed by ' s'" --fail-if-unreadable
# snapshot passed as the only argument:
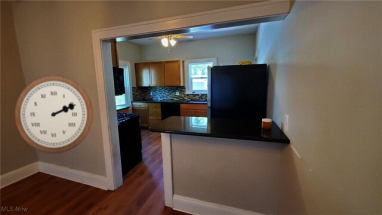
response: 2 h 11 min
